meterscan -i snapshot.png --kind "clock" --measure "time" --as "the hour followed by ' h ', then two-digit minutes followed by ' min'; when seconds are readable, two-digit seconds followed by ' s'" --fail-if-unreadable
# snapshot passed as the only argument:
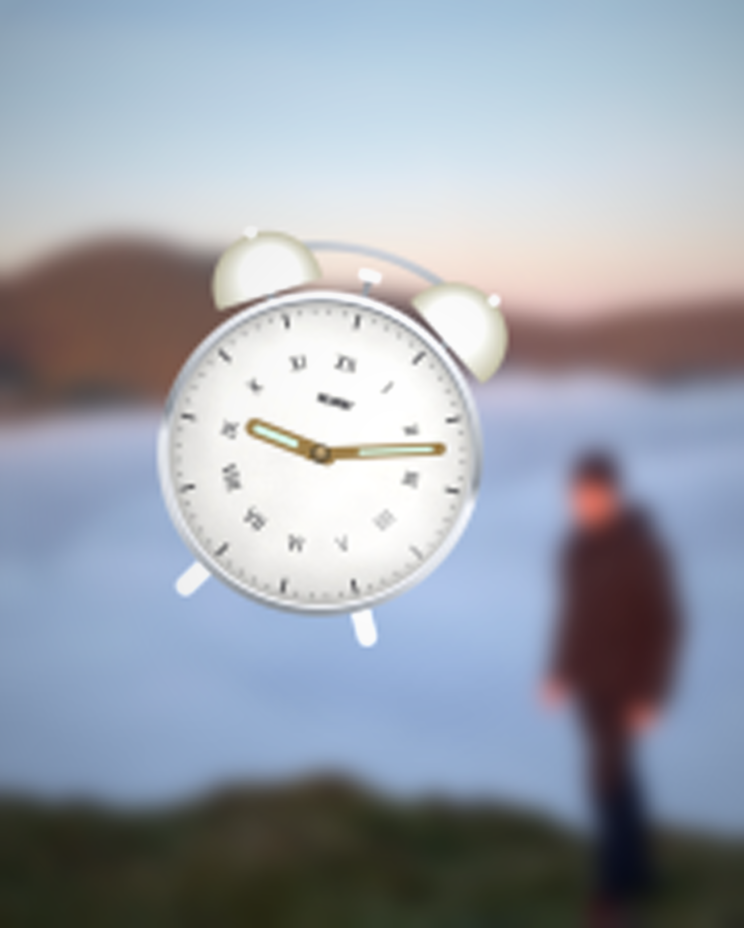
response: 9 h 12 min
